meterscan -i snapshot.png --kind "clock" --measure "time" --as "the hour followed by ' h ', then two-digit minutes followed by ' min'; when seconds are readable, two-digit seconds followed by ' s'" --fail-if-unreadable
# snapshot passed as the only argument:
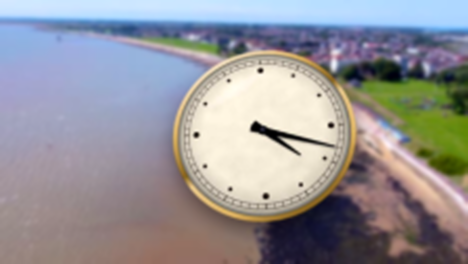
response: 4 h 18 min
